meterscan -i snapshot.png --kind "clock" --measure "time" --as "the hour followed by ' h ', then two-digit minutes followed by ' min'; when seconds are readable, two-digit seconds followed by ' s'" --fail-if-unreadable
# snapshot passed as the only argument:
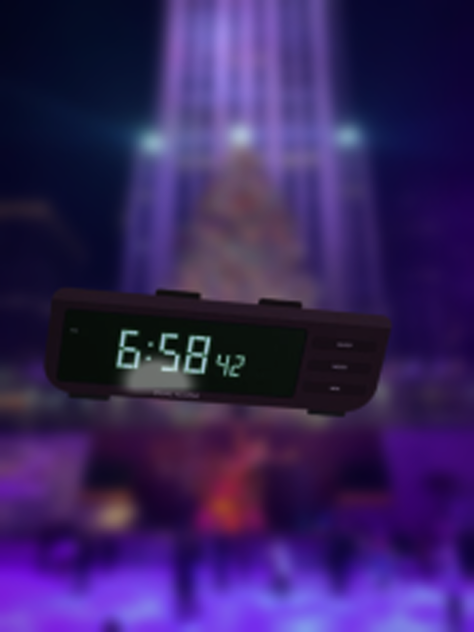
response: 6 h 58 min 42 s
